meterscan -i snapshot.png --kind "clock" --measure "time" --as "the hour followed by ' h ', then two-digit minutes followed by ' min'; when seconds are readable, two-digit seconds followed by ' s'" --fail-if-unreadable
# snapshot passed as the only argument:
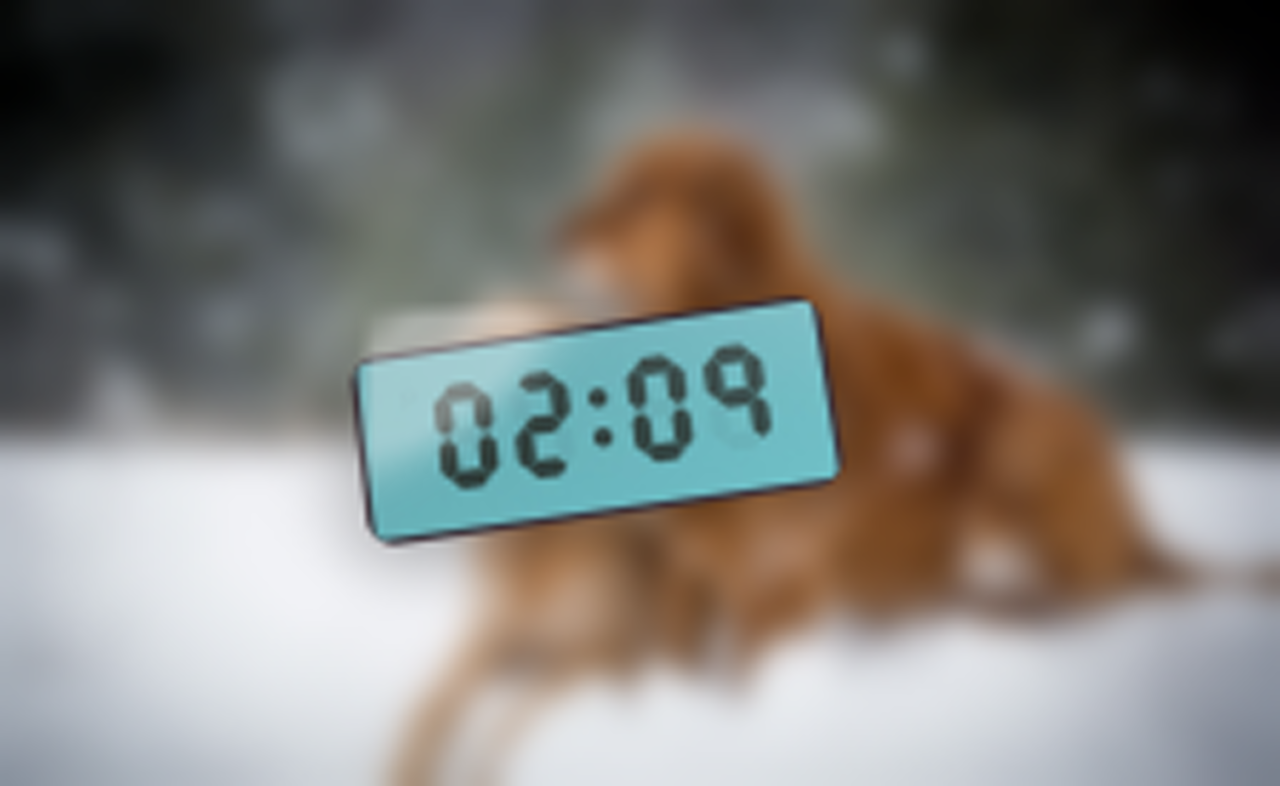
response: 2 h 09 min
